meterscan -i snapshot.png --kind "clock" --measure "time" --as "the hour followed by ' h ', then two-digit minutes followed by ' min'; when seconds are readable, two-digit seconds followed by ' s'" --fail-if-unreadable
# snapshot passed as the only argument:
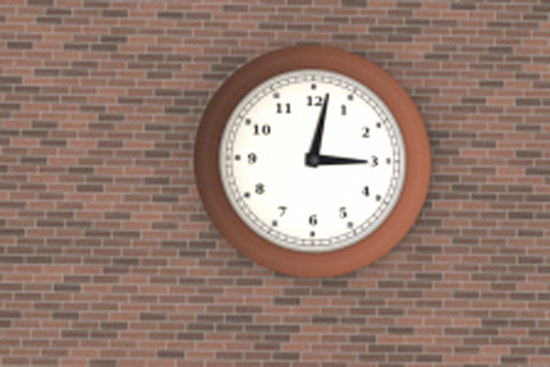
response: 3 h 02 min
